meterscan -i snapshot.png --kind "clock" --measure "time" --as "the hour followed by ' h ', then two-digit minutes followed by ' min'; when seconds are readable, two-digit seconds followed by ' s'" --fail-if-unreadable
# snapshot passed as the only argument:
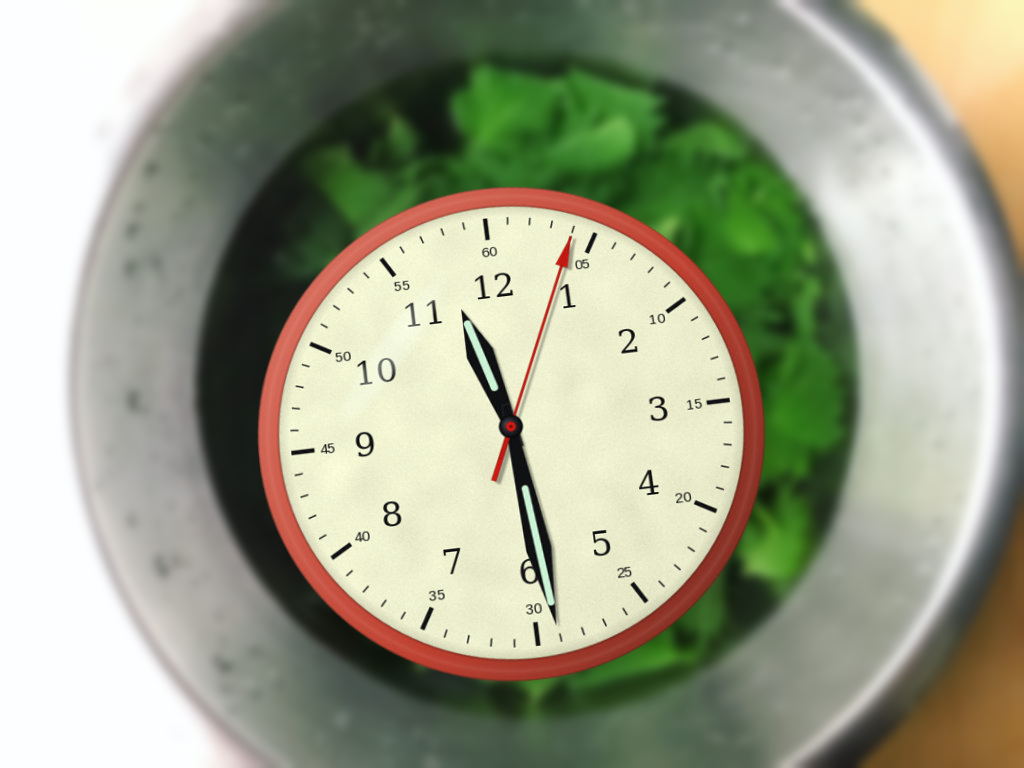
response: 11 h 29 min 04 s
